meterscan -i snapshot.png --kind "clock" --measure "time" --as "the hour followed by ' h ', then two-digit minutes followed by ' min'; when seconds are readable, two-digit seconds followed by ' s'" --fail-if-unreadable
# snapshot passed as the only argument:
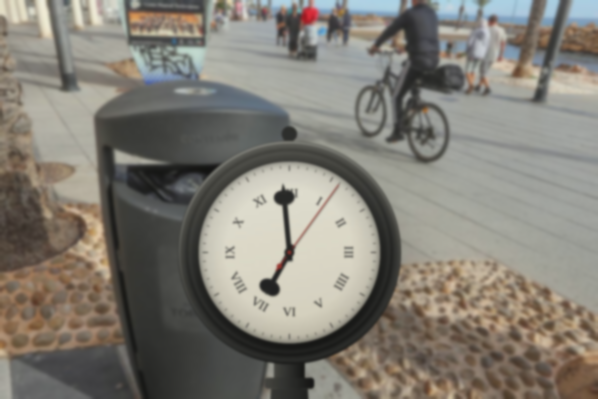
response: 6 h 59 min 06 s
